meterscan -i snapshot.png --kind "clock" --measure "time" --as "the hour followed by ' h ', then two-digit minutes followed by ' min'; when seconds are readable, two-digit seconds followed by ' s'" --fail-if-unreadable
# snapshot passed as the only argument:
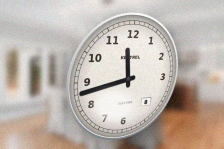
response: 11 h 43 min
